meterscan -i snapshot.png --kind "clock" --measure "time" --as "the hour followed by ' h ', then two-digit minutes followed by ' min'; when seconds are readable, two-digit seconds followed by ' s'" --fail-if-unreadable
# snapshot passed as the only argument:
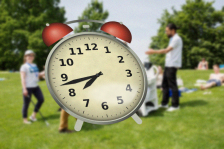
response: 7 h 43 min
